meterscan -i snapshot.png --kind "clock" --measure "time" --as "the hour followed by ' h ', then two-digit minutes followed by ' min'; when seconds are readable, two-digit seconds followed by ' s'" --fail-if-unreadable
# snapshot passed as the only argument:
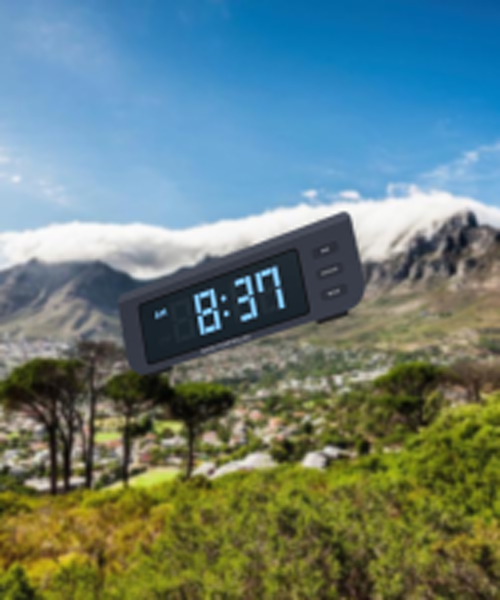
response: 8 h 37 min
